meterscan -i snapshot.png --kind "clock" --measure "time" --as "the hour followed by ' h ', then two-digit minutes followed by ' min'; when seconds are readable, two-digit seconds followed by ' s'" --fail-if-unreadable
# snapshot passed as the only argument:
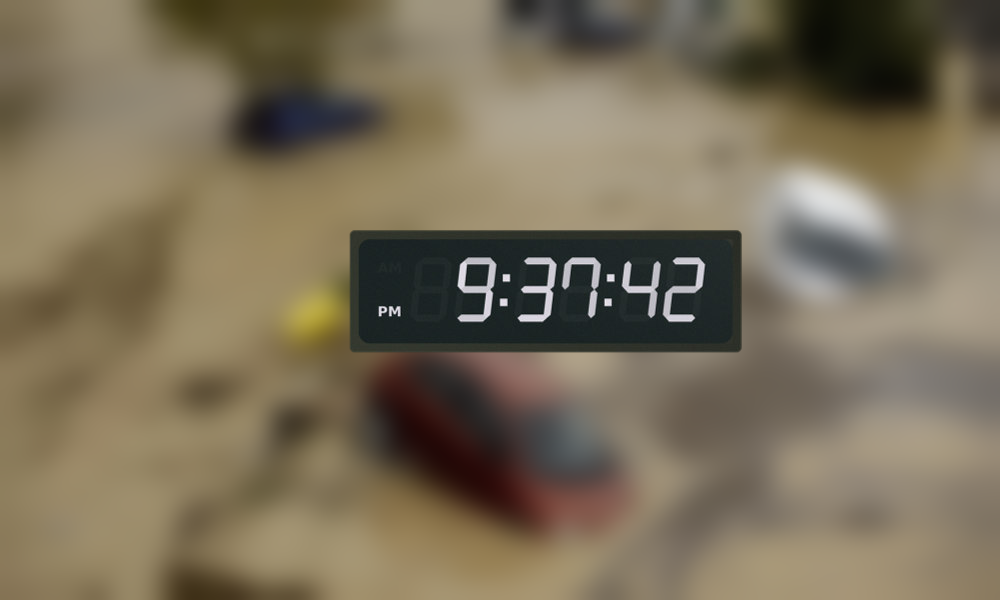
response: 9 h 37 min 42 s
